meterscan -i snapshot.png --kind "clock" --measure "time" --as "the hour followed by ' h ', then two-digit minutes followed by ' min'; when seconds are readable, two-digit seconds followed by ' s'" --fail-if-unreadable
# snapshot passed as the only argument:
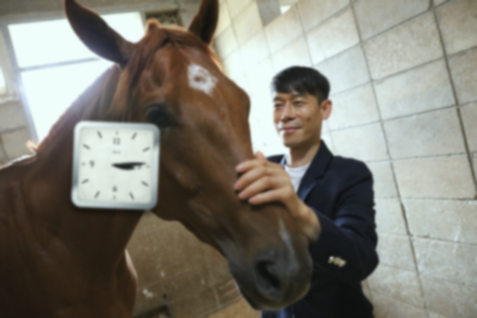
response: 3 h 14 min
